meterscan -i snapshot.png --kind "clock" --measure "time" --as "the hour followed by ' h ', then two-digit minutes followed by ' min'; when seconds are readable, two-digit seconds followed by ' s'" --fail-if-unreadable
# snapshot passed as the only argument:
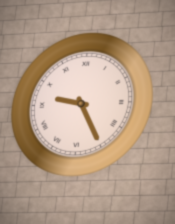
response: 9 h 25 min
